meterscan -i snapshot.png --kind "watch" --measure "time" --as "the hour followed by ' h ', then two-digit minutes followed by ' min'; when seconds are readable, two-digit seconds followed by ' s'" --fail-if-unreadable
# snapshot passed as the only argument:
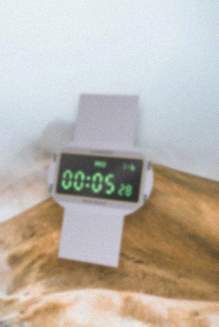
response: 0 h 05 min
